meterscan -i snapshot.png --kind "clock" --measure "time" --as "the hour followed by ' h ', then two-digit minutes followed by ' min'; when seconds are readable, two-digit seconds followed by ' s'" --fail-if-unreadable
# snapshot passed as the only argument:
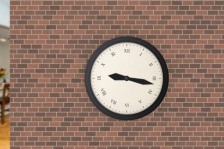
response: 9 h 17 min
